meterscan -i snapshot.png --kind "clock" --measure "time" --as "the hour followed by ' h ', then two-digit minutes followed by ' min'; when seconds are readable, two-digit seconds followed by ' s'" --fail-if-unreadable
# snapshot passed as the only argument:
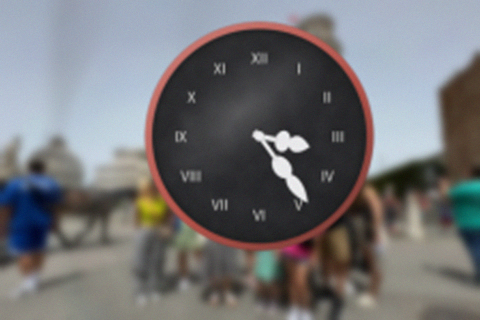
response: 3 h 24 min
